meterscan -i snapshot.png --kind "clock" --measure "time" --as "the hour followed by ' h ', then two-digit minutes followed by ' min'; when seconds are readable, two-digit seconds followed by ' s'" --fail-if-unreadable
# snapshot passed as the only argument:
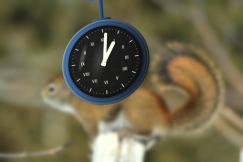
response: 1 h 01 min
